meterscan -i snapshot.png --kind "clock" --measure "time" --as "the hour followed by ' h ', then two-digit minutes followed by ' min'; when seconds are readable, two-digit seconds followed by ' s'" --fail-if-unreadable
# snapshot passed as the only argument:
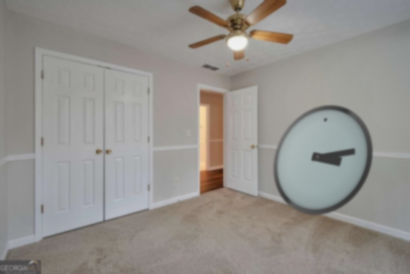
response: 3 h 13 min
